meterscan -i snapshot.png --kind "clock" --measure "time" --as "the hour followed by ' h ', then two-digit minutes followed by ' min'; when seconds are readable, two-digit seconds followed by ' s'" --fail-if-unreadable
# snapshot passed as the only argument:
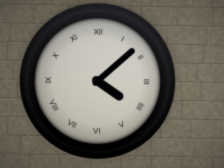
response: 4 h 08 min
